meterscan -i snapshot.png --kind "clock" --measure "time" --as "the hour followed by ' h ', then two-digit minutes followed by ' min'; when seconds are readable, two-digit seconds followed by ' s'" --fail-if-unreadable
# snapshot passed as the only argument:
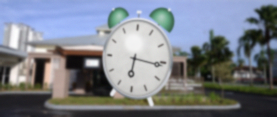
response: 6 h 16 min
